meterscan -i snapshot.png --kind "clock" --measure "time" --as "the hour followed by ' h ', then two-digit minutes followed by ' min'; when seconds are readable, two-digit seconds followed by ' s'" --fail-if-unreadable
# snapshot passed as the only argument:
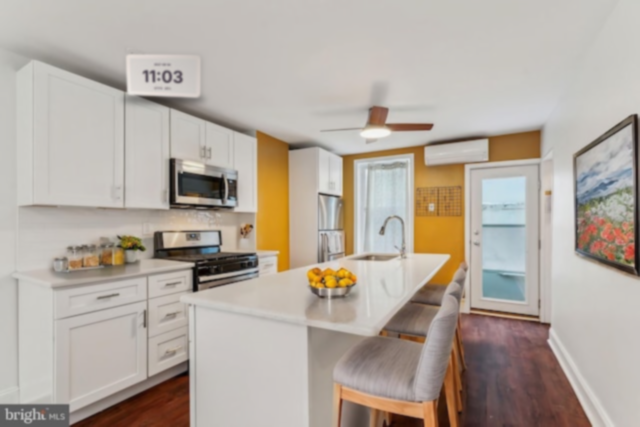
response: 11 h 03 min
